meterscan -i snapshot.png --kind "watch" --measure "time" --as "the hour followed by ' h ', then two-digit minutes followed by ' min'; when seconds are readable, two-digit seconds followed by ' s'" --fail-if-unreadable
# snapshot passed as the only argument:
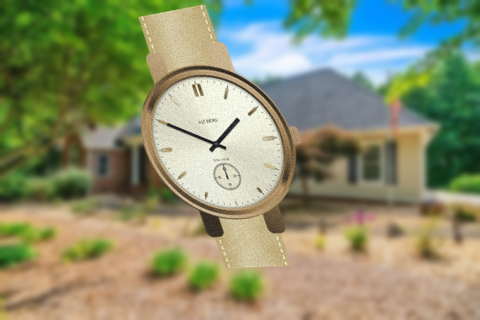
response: 1 h 50 min
